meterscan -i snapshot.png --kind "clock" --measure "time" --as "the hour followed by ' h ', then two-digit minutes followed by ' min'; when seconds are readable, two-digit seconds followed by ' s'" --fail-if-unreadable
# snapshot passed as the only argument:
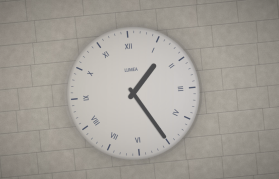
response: 1 h 25 min
